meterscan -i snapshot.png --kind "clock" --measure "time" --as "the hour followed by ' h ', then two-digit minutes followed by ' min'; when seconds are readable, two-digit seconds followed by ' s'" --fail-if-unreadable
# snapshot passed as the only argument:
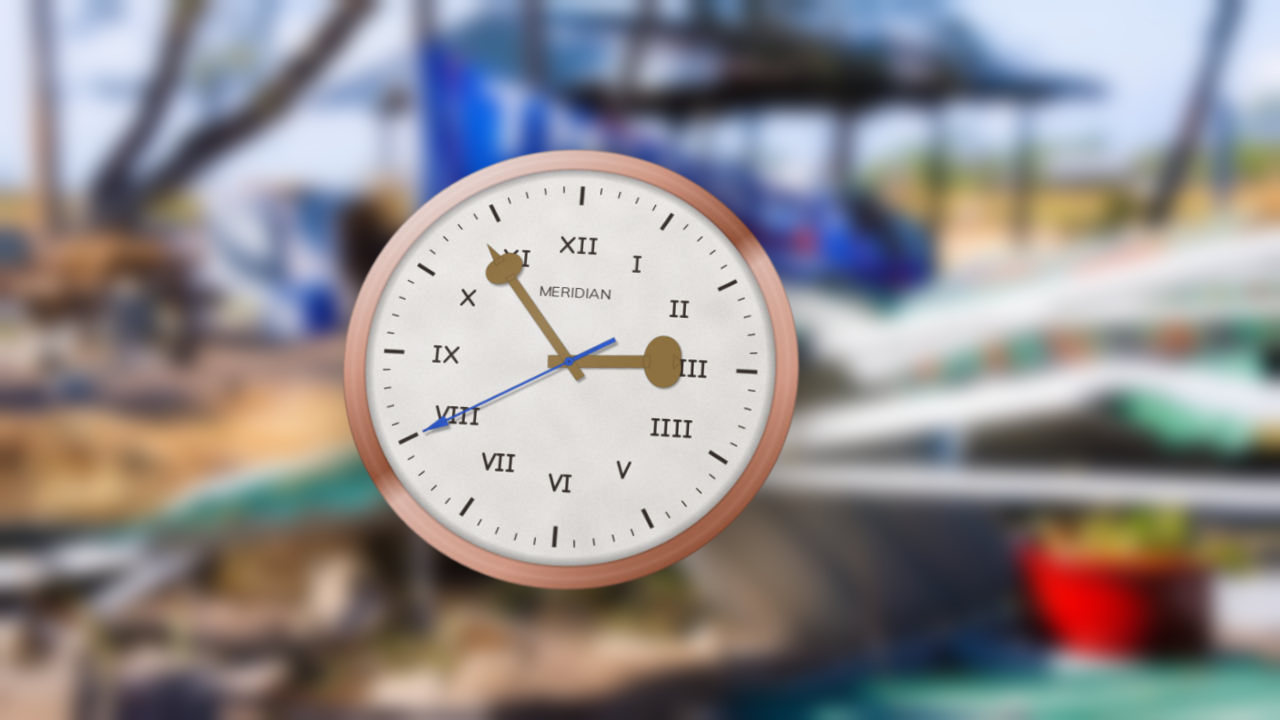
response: 2 h 53 min 40 s
